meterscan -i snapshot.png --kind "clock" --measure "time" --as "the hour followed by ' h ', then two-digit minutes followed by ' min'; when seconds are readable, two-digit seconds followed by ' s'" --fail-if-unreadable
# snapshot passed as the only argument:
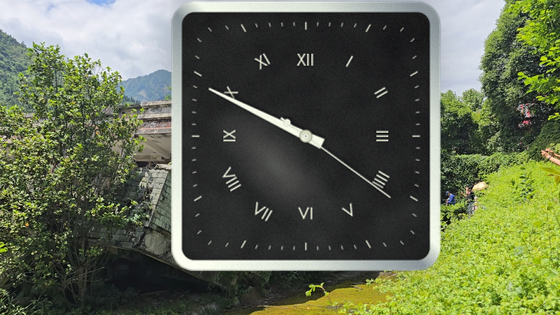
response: 9 h 49 min 21 s
